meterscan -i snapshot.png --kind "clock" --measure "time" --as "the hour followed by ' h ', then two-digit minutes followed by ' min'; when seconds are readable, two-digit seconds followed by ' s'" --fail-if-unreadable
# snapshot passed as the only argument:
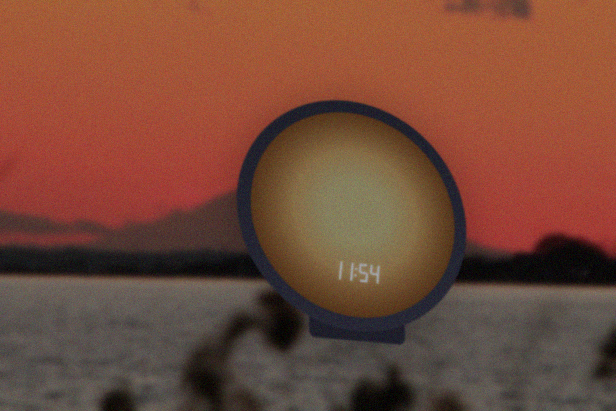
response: 11 h 54 min
